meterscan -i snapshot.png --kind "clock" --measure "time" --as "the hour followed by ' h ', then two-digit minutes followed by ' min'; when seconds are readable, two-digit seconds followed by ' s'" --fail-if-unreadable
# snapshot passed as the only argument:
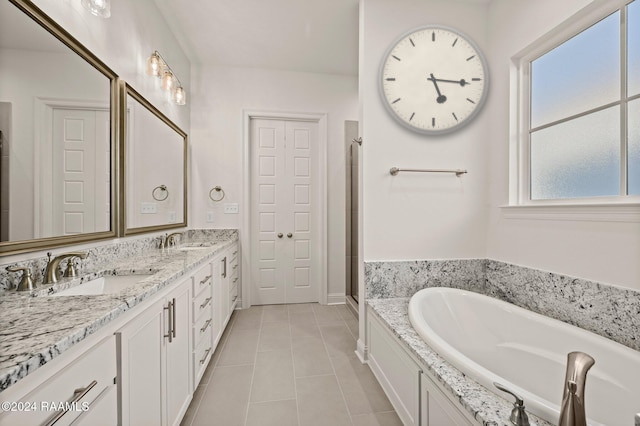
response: 5 h 16 min
